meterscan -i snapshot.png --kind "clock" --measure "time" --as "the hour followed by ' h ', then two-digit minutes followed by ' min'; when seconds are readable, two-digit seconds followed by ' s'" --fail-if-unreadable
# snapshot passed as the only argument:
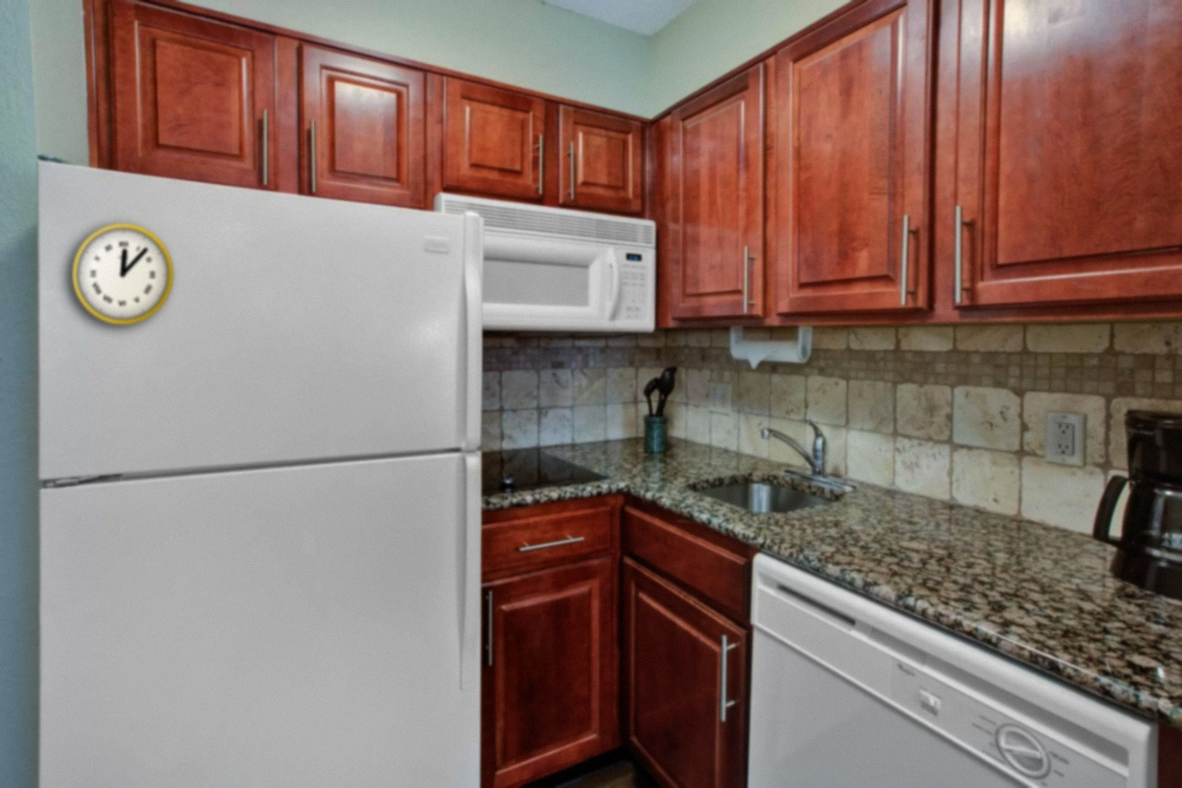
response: 12 h 07 min
